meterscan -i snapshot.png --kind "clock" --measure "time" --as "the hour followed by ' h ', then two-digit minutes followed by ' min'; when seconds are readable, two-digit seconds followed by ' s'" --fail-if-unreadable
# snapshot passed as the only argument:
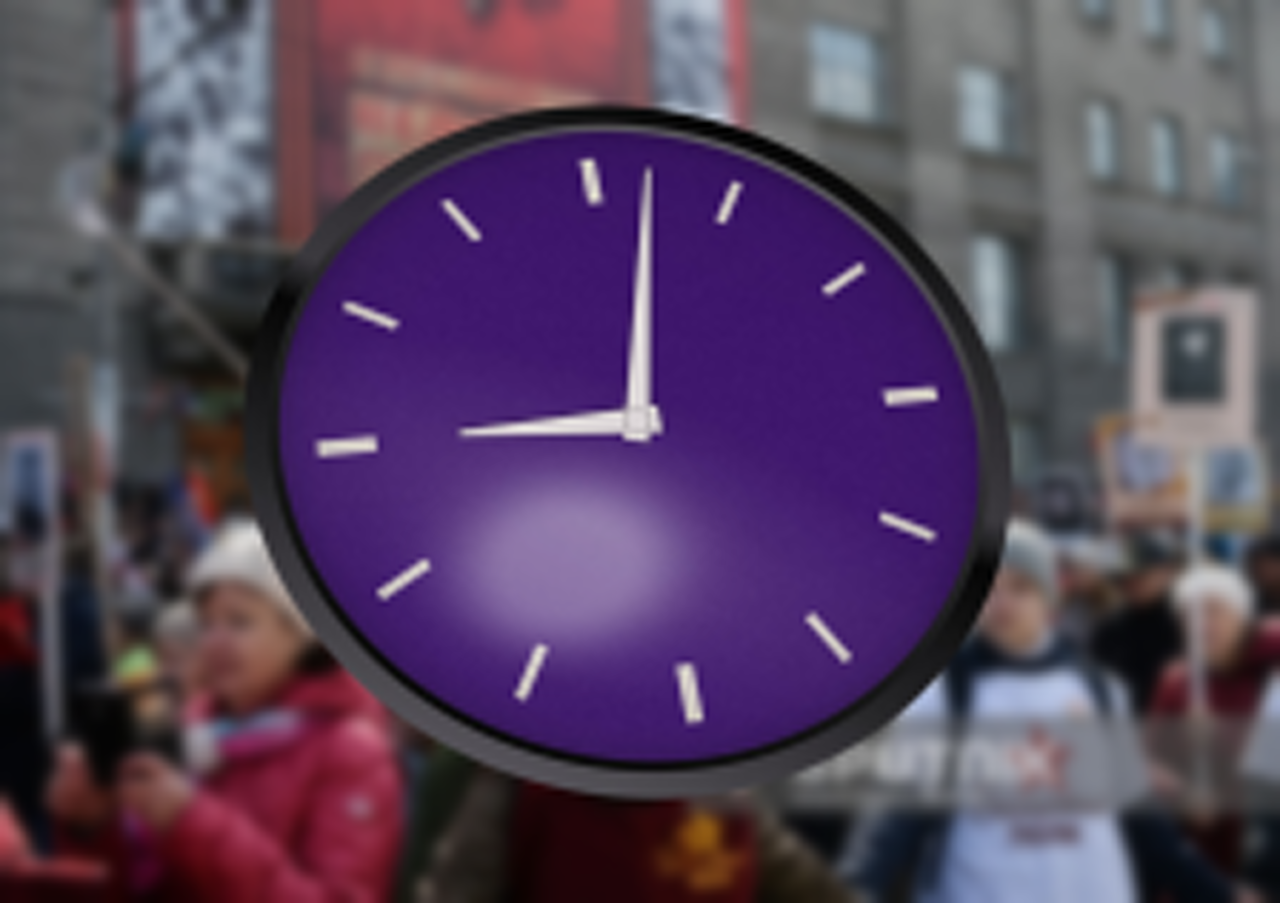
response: 9 h 02 min
